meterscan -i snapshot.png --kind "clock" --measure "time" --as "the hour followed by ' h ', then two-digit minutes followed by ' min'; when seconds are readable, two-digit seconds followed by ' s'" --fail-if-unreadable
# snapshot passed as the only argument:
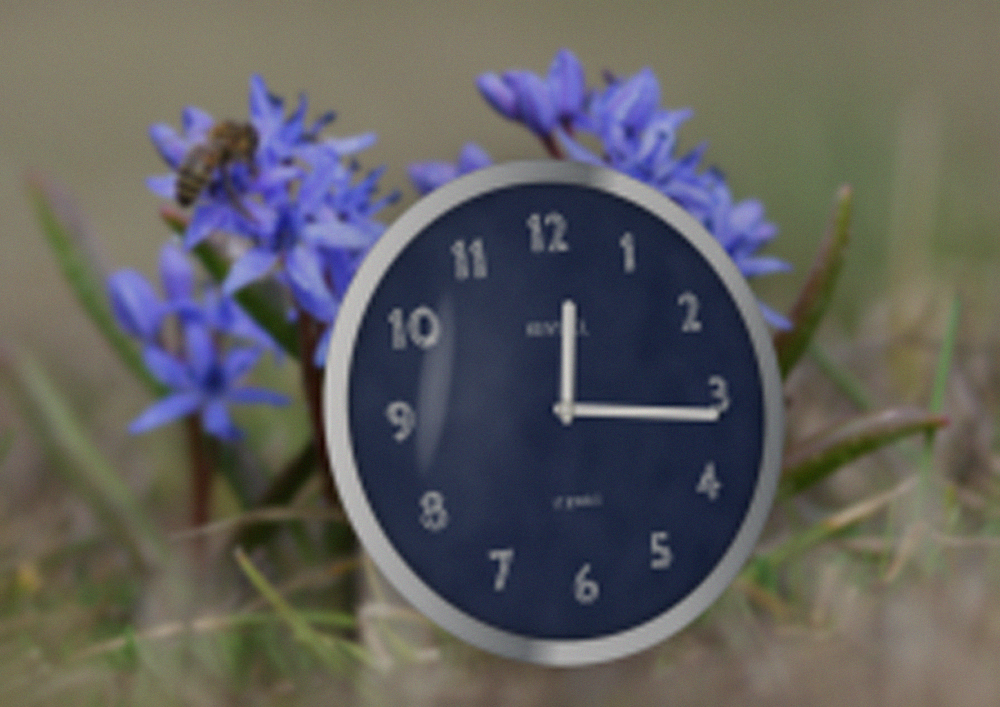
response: 12 h 16 min
